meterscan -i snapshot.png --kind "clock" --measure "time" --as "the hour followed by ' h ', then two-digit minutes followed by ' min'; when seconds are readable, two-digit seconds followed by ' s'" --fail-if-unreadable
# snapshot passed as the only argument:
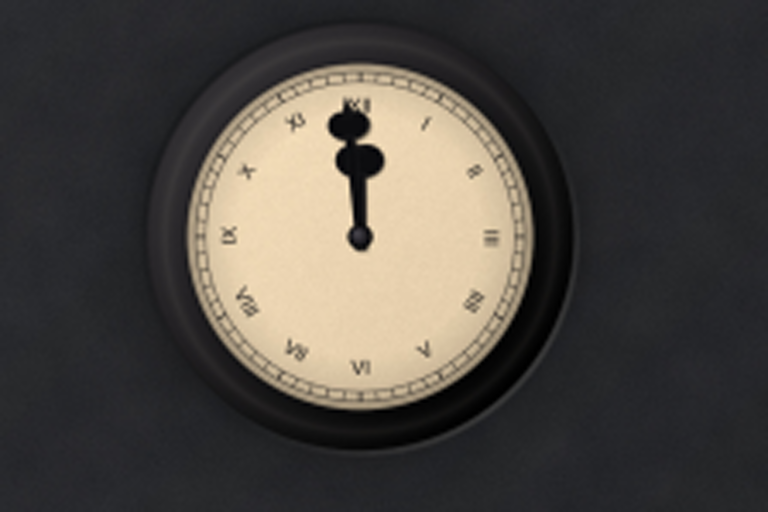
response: 11 h 59 min
